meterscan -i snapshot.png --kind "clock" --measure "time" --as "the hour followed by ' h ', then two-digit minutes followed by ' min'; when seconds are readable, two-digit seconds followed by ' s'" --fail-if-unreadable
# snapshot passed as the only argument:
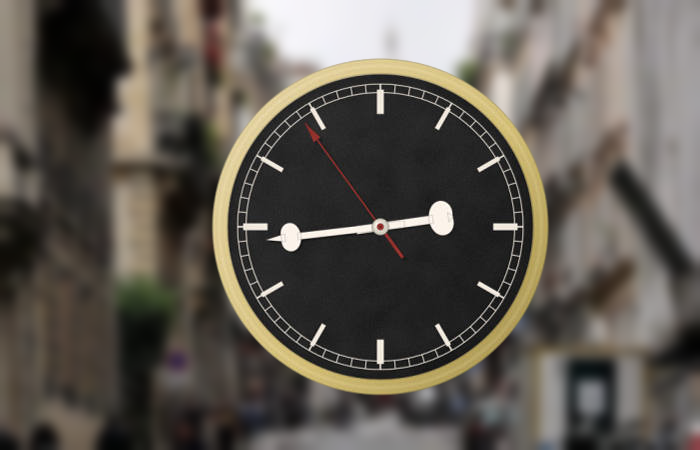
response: 2 h 43 min 54 s
